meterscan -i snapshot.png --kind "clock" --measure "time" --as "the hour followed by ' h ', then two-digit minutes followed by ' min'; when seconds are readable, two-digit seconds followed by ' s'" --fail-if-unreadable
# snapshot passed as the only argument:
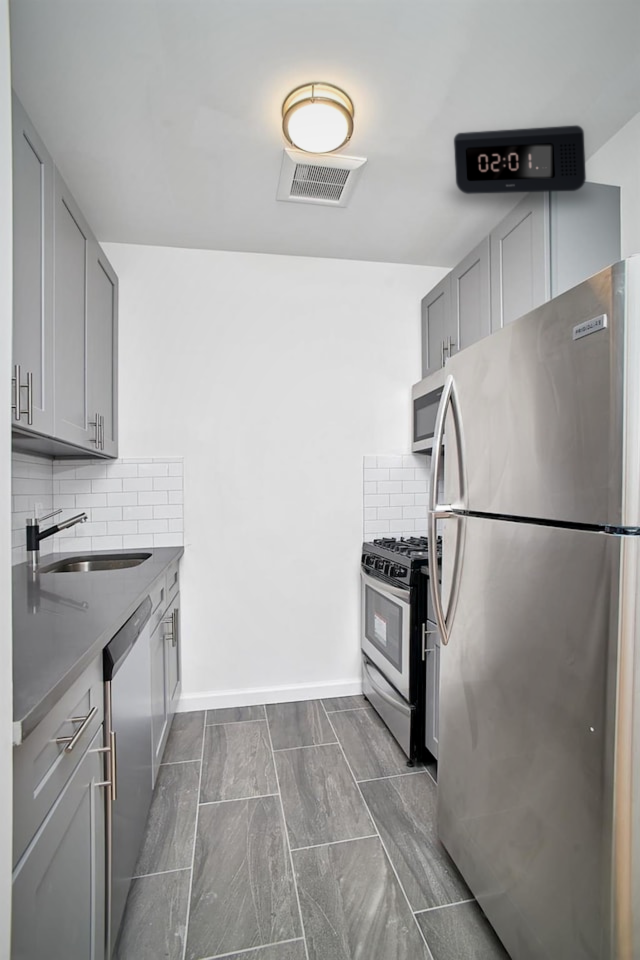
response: 2 h 01 min
